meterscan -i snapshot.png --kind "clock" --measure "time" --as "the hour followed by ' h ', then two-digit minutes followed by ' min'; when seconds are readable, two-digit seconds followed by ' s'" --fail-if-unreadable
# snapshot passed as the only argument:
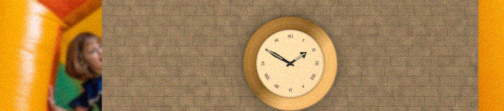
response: 1 h 50 min
